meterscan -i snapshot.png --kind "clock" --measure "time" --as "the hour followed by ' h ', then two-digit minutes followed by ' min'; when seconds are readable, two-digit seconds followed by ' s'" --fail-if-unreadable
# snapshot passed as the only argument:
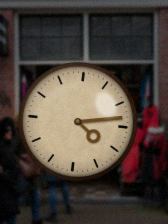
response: 4 h 13 min
